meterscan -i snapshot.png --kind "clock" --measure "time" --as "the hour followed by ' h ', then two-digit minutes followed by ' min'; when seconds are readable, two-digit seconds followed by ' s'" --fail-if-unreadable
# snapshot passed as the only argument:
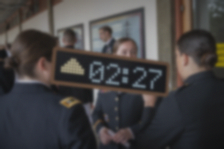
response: 2 h 27 min
